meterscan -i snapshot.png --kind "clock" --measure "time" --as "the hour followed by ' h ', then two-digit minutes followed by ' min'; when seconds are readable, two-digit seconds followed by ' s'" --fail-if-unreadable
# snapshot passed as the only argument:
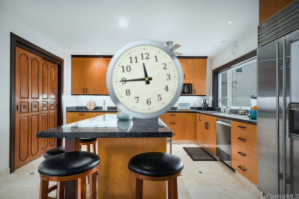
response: 11 h 45 min
